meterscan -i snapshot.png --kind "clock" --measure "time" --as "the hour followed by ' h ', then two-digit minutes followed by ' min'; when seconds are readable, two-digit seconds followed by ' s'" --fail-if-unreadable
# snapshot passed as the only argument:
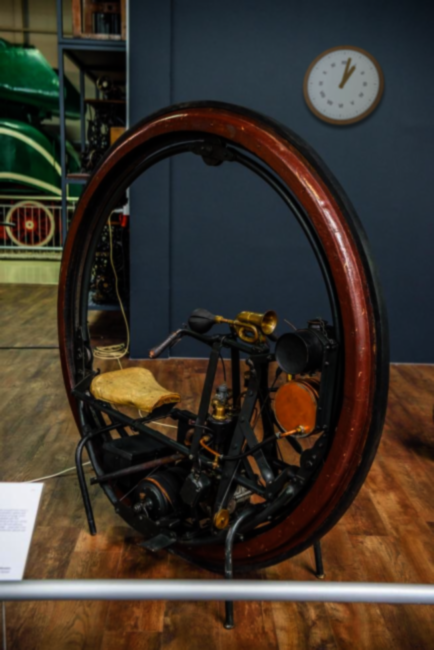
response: 1 h 02 min
